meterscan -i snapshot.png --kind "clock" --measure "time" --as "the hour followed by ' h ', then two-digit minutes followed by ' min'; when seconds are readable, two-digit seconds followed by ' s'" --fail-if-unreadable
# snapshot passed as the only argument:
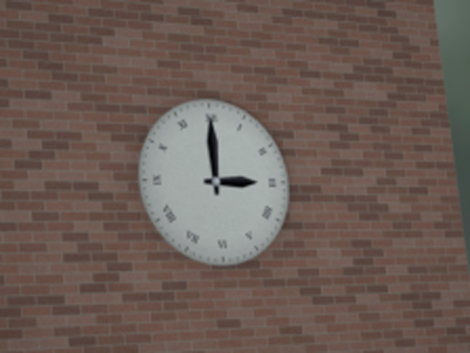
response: 3 h 00 min
